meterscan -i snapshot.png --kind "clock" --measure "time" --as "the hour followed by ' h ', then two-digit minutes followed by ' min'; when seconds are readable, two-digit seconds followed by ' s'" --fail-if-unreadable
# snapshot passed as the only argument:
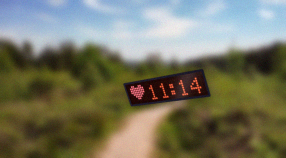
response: 11 h 14 min
